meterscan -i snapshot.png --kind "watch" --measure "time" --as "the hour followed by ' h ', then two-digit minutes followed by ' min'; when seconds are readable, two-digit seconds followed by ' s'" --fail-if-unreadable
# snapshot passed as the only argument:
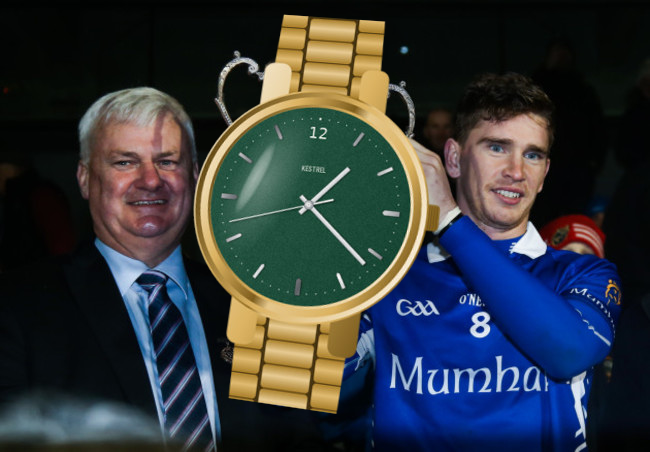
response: 1 h 21 min 42 s
